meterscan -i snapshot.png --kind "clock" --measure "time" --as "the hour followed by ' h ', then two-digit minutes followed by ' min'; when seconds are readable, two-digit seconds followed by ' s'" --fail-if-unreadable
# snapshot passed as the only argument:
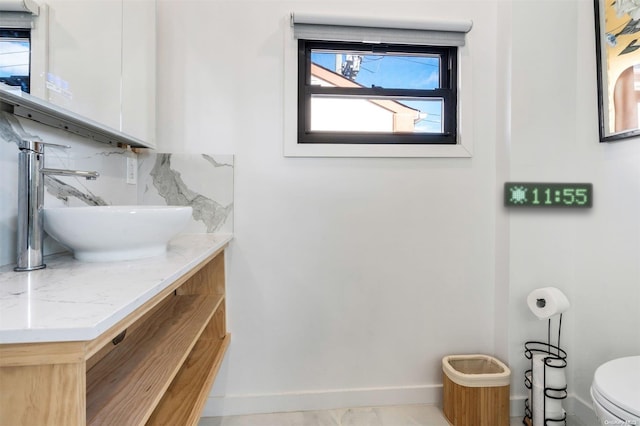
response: 11 h 55 min
